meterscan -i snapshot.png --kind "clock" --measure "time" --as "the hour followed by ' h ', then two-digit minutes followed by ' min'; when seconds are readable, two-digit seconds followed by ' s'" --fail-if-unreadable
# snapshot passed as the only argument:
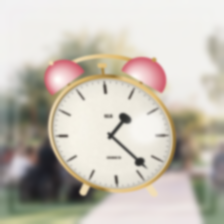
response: 1 h 23 min
